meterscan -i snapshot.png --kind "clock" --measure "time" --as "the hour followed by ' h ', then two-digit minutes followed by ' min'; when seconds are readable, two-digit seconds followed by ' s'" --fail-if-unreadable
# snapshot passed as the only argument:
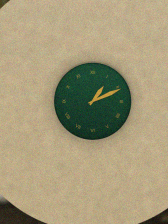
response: 1 h 11 min
